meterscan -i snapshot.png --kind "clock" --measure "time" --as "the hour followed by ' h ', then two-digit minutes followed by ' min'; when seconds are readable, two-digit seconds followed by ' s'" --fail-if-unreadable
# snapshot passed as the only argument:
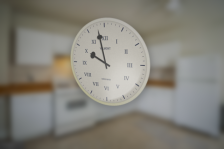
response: 9 h 58 min
